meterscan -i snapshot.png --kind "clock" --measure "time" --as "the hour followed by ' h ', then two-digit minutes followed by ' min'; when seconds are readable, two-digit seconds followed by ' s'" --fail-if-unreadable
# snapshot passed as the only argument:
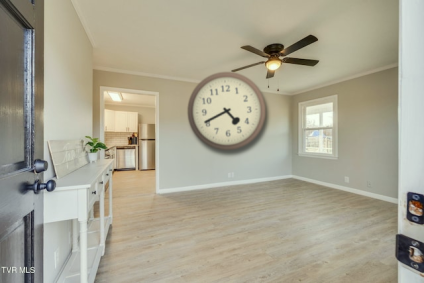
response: 4 h 41 min
